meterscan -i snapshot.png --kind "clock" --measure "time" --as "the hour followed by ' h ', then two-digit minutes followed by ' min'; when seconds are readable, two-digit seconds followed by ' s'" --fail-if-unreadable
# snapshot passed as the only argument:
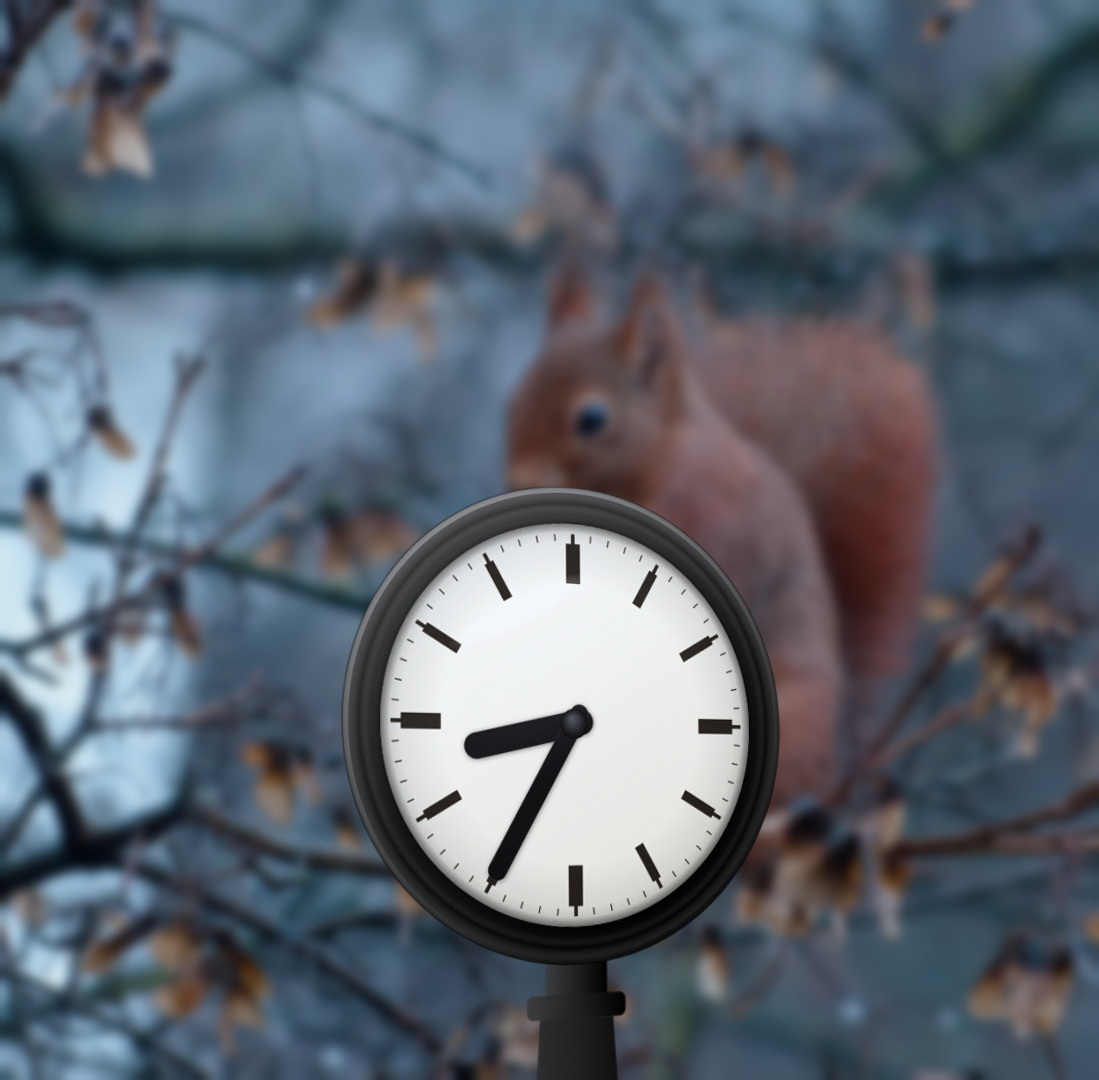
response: 8 h 35 min
